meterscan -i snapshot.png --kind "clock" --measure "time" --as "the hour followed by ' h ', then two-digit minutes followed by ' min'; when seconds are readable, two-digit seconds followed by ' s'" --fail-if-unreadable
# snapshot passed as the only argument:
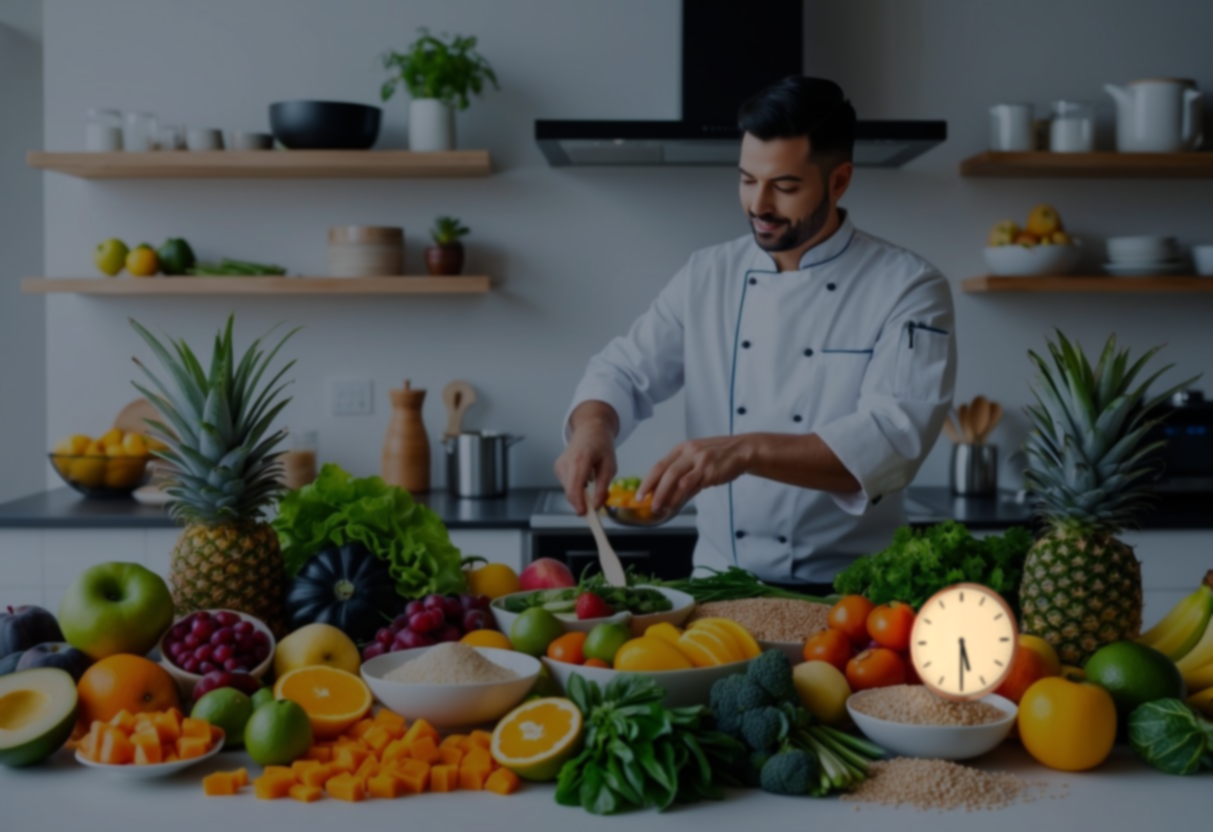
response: 5 h 30 min
